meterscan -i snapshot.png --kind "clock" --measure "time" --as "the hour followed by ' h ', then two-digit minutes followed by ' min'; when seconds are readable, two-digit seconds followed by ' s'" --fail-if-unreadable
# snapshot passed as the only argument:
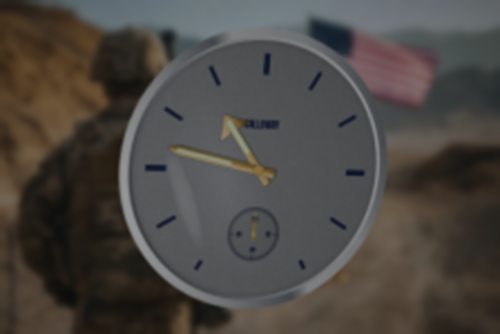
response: 10 h 47 min
